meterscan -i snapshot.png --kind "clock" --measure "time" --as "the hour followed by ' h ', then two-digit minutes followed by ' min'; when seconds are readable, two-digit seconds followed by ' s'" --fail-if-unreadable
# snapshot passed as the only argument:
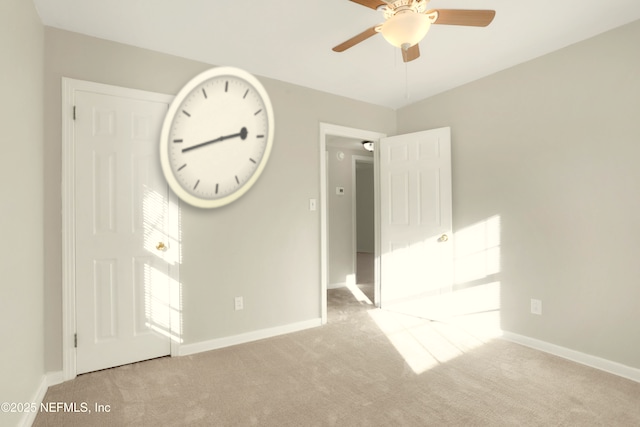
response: 2 h 43 min
